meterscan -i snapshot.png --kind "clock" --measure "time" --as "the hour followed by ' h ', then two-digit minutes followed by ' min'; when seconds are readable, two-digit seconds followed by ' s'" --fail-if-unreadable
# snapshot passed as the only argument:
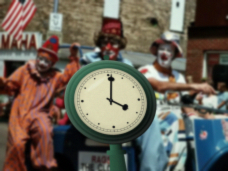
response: 4 h 01 min
